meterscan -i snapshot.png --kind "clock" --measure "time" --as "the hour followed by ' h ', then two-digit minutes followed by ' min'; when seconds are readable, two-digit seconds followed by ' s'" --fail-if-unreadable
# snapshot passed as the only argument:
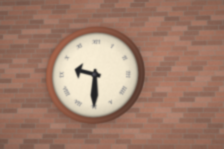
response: 9 h 30 min
